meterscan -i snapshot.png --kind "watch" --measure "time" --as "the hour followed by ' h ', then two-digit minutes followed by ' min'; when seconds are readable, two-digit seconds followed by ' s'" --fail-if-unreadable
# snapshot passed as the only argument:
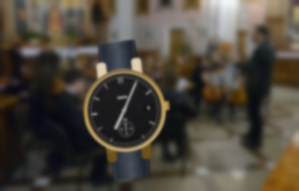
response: 7 h 05 min
